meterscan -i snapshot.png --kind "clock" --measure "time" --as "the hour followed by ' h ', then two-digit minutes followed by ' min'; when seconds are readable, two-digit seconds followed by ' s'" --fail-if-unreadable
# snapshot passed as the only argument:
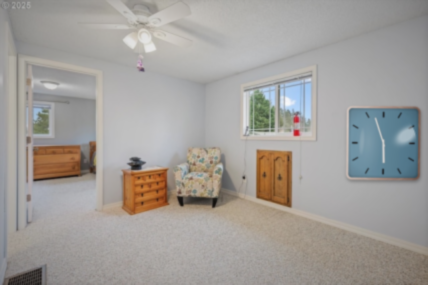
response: 5 h 57 min
